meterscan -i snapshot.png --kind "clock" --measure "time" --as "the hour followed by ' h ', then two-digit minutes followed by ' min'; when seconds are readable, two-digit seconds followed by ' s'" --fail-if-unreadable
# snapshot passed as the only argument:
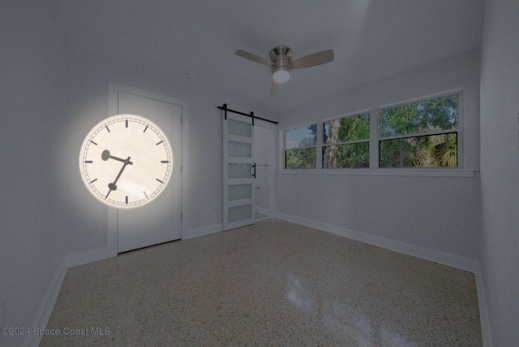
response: 9 h 35 min
